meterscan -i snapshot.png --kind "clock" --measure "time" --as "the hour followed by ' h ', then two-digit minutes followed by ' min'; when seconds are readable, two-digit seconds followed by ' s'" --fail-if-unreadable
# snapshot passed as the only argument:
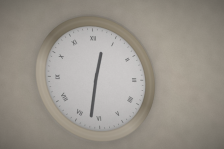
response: 12 h 32 min
